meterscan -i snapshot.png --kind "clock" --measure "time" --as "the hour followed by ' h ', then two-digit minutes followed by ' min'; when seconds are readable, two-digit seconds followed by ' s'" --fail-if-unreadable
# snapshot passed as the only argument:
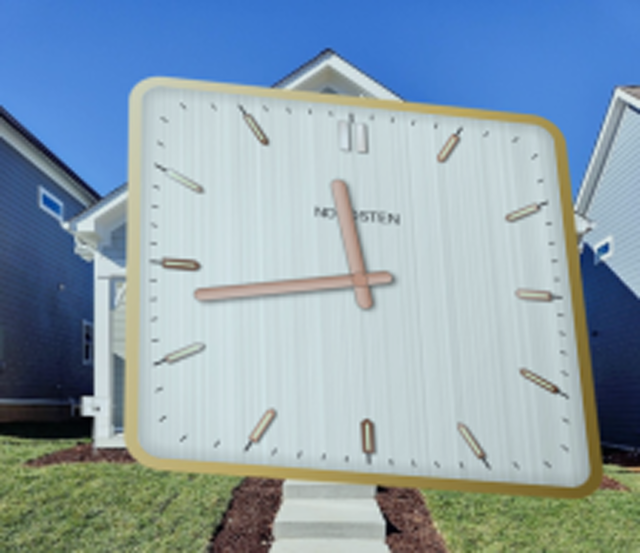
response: 11 h 43 min
